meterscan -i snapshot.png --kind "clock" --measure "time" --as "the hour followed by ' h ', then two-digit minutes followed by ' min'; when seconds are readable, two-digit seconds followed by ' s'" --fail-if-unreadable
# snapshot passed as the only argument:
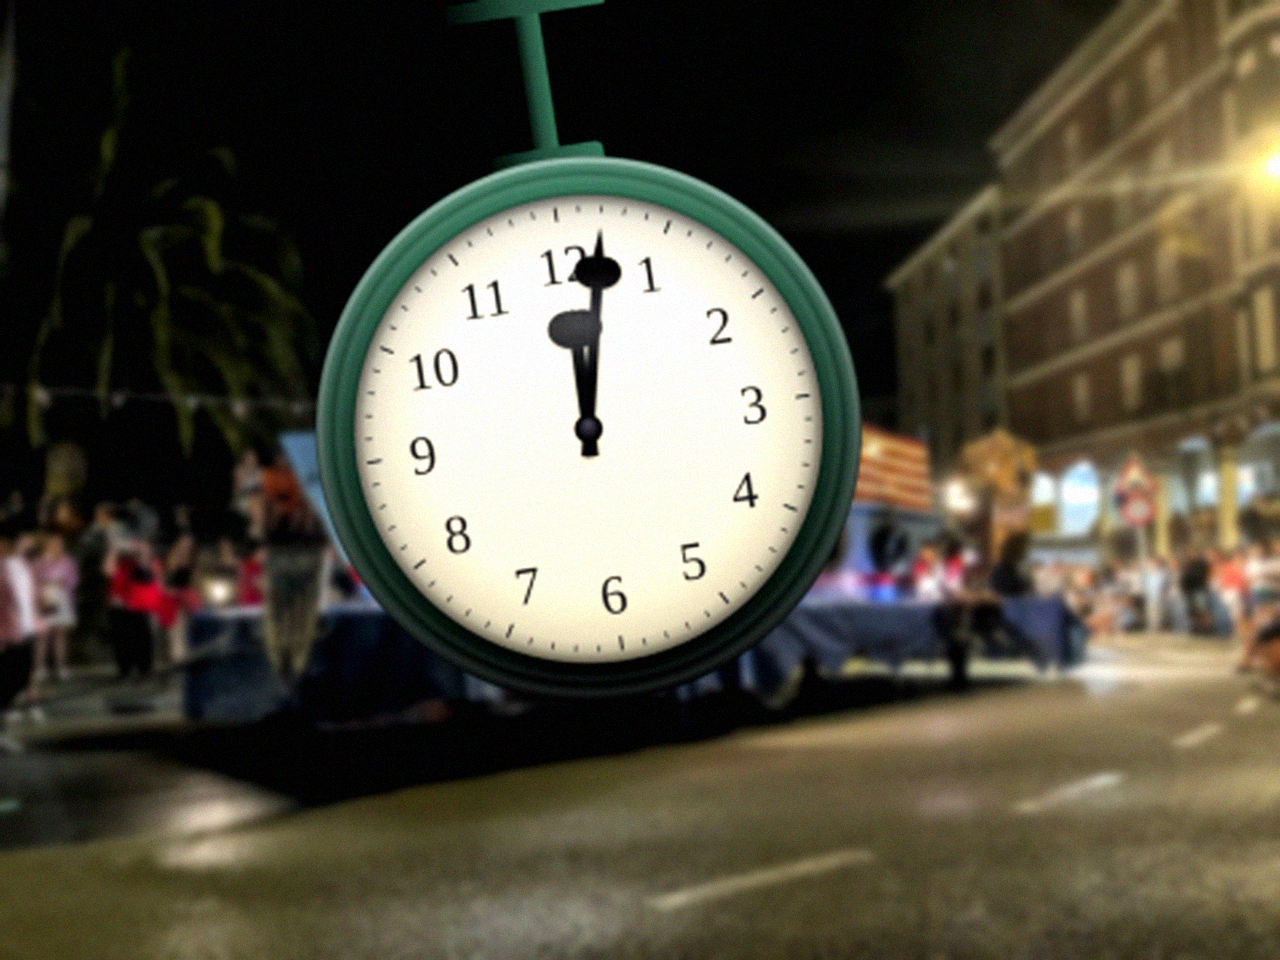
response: 12 h 02 min
